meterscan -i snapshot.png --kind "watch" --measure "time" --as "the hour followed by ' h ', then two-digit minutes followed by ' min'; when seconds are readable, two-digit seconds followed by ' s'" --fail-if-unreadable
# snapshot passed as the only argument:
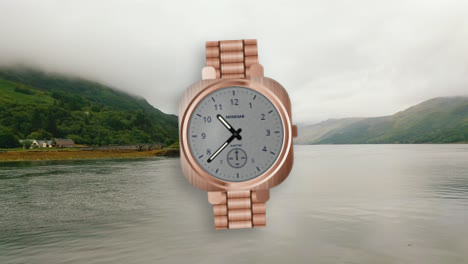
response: 10 h 38 min
